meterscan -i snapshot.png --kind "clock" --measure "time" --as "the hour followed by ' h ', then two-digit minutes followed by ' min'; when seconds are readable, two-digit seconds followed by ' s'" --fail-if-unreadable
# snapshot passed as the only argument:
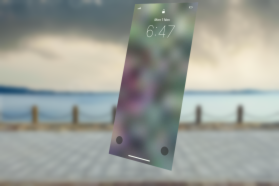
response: 6 h 47 min
